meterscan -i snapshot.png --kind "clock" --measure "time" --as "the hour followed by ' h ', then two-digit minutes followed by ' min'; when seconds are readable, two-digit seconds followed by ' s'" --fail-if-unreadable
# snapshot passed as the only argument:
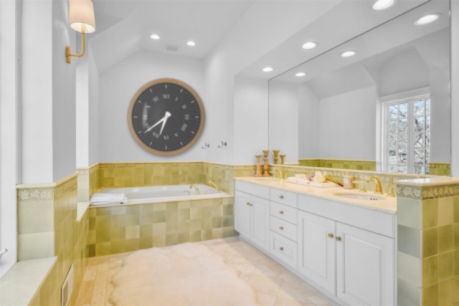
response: 6 h 39 min
